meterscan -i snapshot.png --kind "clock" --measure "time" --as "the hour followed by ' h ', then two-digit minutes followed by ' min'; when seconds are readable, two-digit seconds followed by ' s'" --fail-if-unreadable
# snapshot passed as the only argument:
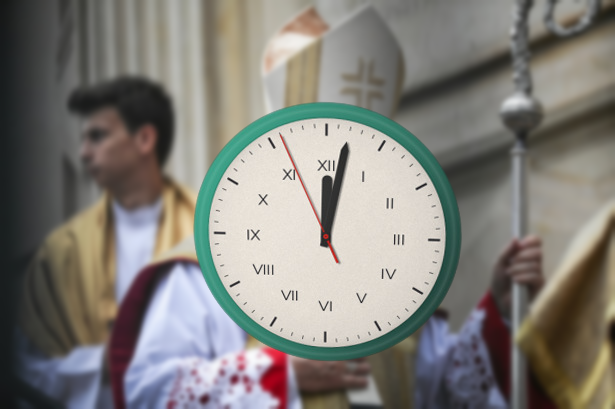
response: 12 h 01 min 56 s
